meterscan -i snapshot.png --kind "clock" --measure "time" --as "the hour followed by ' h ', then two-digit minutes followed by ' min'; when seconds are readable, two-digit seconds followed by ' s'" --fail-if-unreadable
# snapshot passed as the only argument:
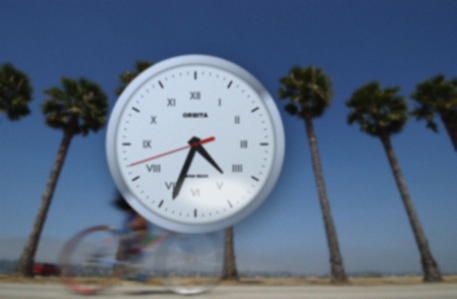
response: 4 h 33 min 42 s
